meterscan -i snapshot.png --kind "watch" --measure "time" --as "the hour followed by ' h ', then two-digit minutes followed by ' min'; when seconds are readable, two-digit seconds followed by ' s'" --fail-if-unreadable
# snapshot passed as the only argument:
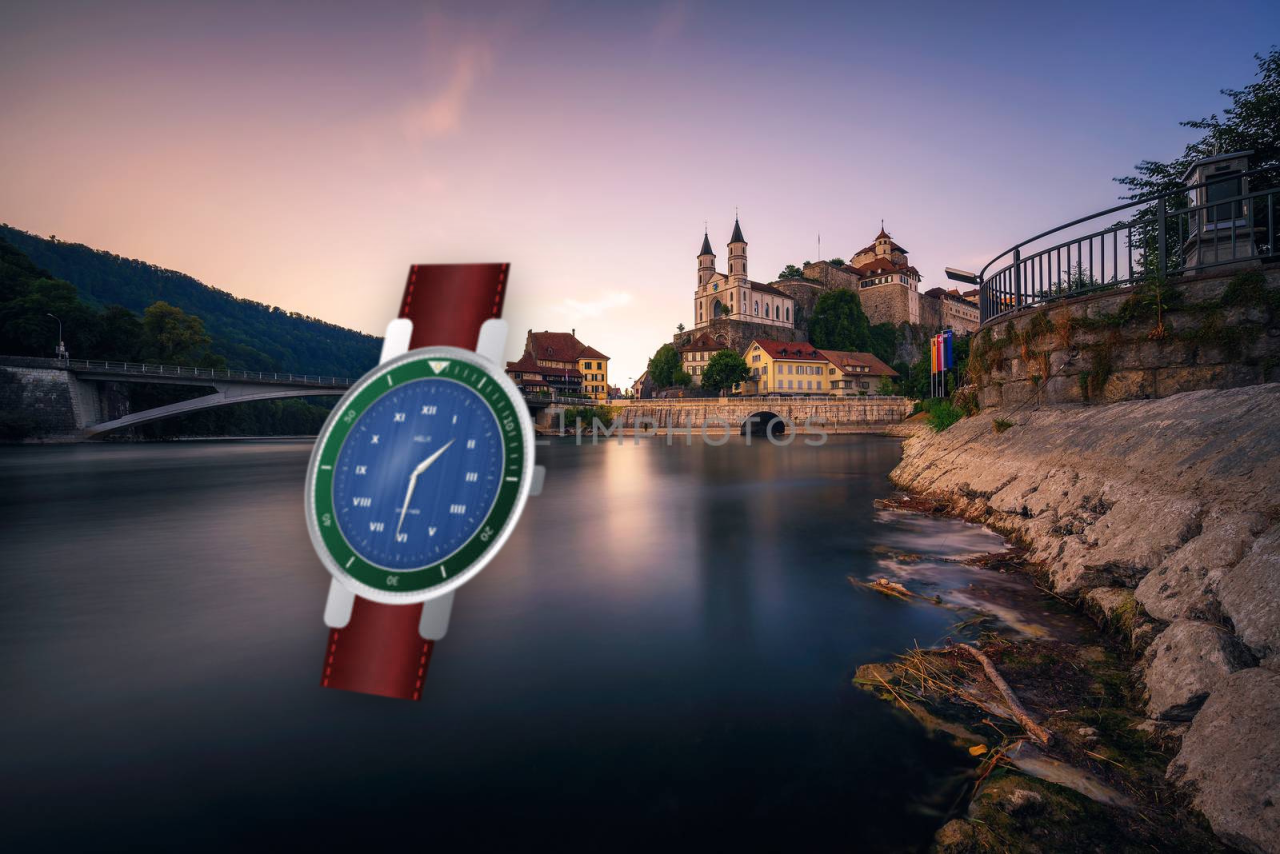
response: 1 h 31 min
